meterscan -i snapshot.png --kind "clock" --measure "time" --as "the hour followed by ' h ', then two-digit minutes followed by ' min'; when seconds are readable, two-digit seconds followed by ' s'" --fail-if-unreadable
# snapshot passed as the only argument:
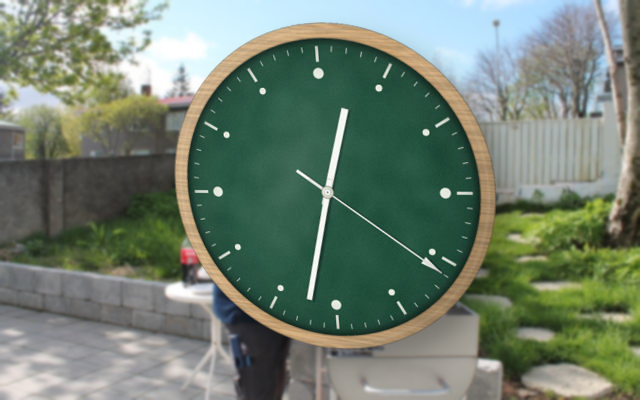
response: 12 h 32 min 21 s
